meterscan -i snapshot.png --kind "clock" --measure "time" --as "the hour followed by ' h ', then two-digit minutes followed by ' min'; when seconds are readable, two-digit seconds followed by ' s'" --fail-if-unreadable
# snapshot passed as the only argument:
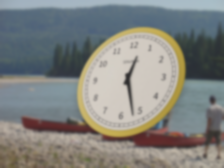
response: 12 h 27 min
